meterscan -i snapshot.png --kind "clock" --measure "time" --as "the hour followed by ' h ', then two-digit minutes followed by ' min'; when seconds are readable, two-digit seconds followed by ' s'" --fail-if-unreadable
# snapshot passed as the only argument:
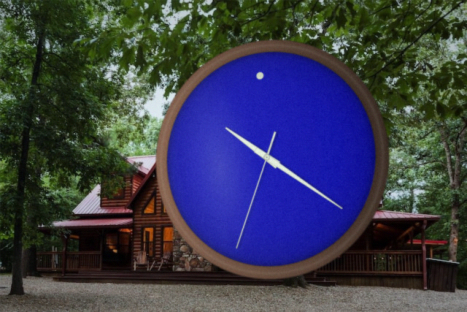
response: 10 h 21 min 34 s
